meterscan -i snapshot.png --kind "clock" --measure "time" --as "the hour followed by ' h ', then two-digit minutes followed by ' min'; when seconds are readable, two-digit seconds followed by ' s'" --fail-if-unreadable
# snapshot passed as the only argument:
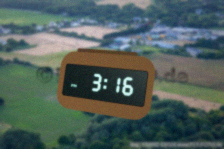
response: 3 h 16 min
